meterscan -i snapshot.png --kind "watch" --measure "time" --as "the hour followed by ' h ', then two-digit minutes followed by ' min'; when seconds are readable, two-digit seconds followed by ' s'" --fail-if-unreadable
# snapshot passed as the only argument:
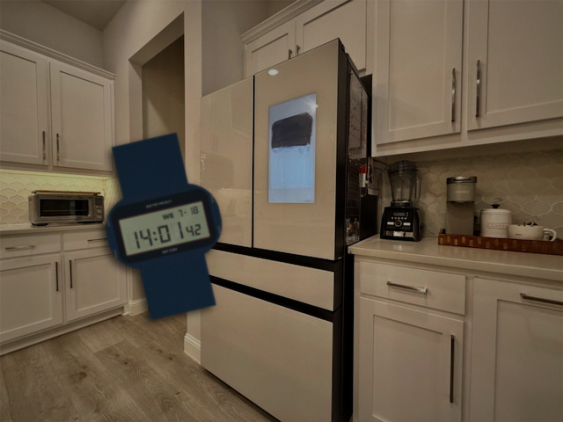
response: 14 h 01 min 42 s
